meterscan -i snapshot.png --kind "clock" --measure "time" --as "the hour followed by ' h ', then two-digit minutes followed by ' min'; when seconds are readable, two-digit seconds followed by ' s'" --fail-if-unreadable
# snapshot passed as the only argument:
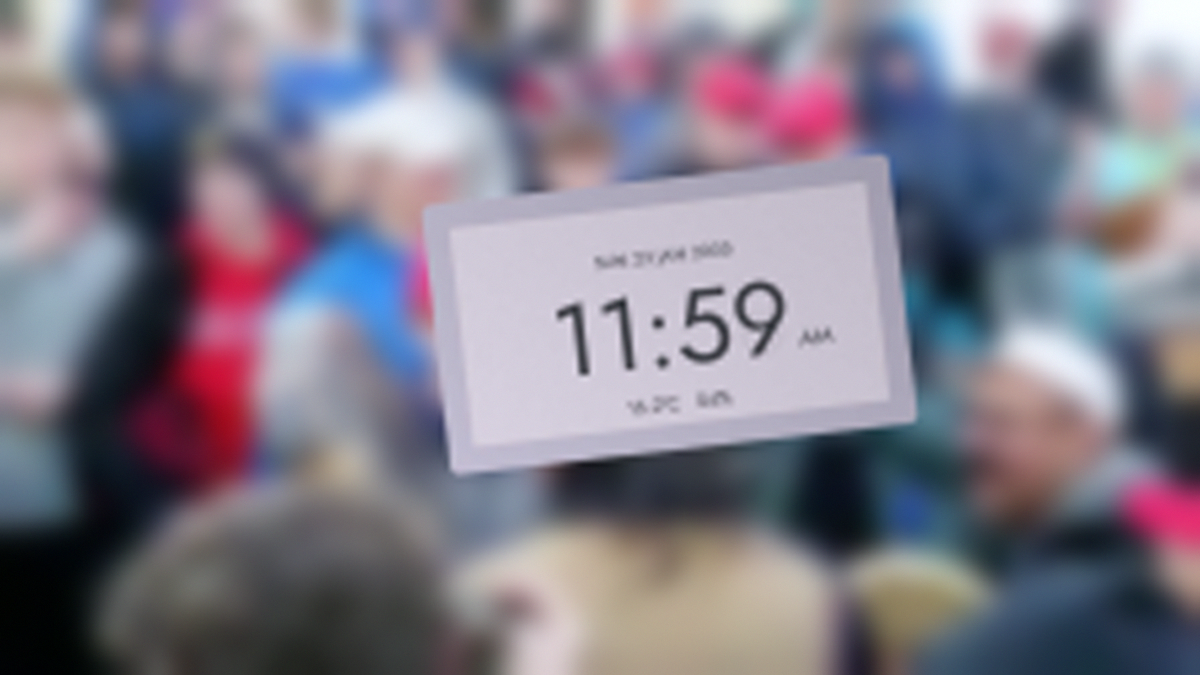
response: 11 h 59 min
